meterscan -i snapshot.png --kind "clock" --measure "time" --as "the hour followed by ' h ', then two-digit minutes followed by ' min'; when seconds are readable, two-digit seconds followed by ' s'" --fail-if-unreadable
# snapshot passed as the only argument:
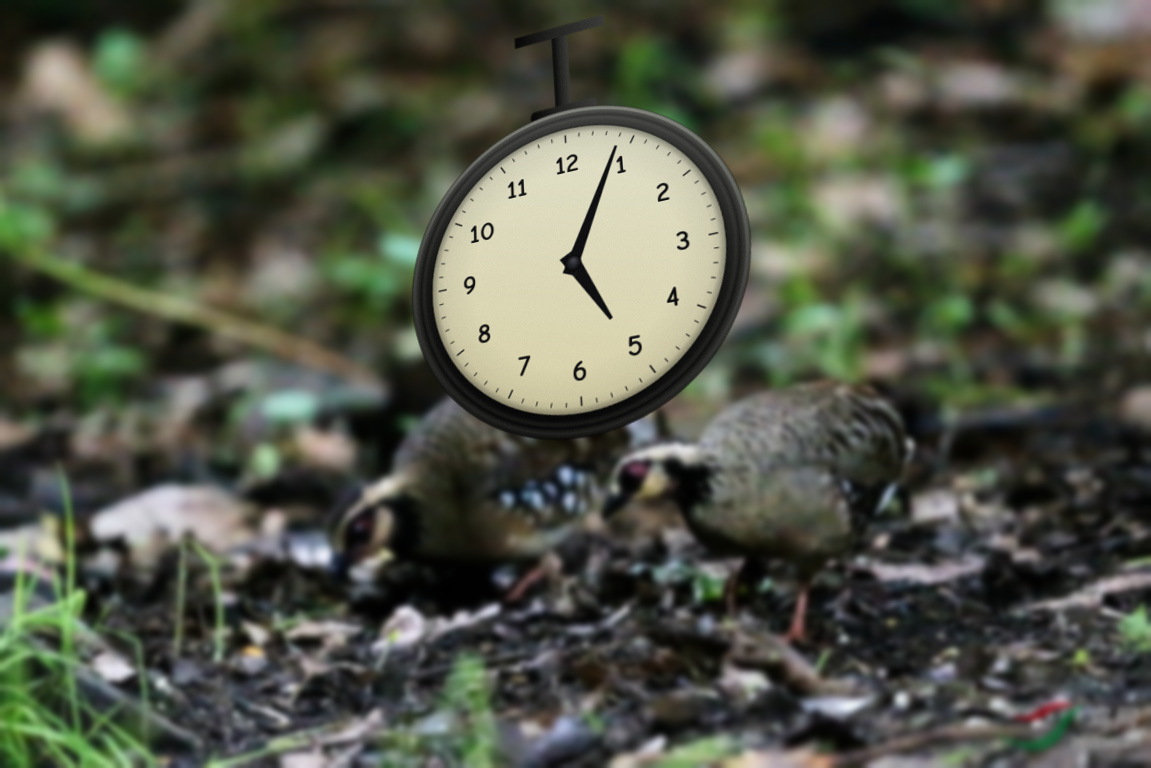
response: 5 h 04 min
